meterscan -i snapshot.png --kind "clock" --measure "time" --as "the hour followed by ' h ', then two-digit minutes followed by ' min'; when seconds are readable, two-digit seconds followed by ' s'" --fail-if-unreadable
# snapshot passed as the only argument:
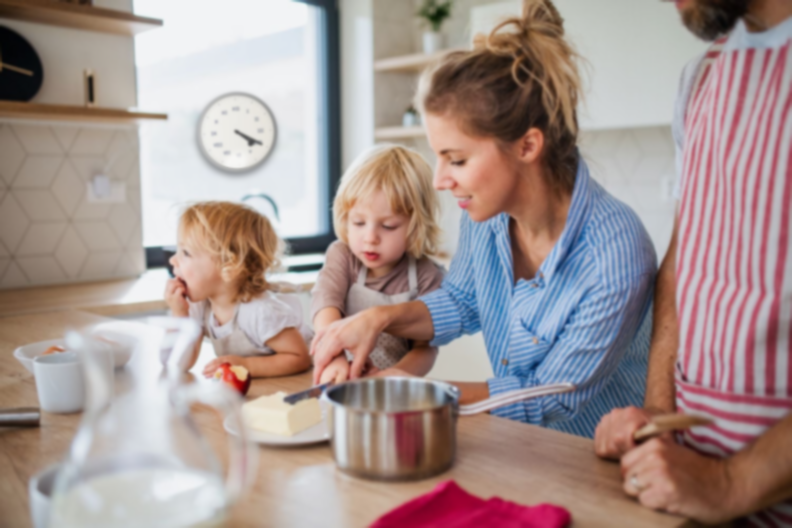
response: 4 h 20 min
